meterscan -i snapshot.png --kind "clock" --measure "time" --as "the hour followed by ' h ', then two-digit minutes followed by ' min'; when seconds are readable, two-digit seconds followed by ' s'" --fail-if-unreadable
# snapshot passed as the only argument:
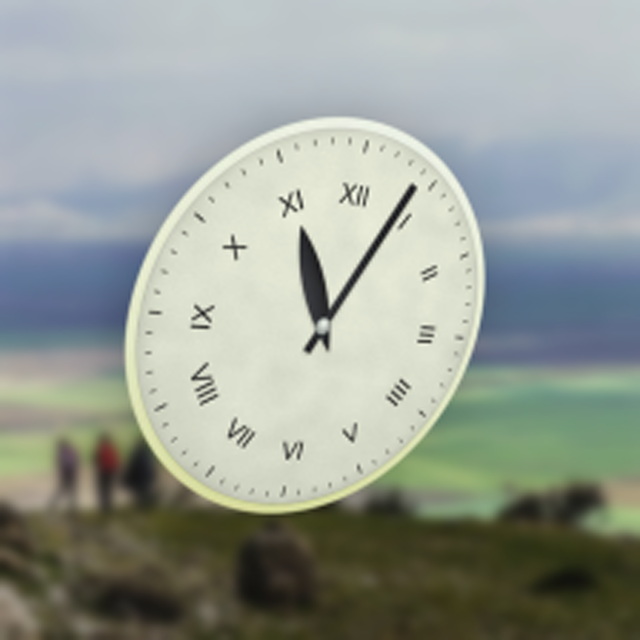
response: 11 h 04 min
